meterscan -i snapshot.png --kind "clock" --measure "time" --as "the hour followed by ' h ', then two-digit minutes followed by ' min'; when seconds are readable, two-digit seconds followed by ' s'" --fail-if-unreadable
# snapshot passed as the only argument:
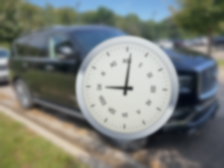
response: 9 h 01 min
